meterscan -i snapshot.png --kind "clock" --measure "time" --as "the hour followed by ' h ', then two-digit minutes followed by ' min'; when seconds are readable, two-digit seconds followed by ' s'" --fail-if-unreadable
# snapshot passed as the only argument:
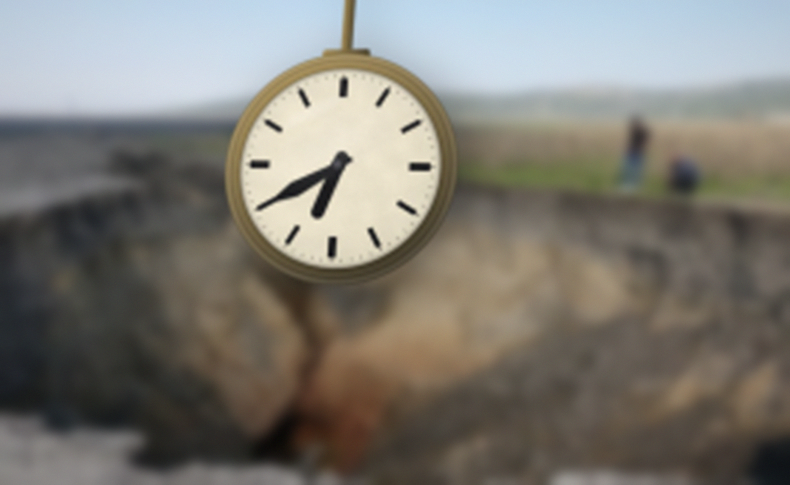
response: 6 h 40 min
